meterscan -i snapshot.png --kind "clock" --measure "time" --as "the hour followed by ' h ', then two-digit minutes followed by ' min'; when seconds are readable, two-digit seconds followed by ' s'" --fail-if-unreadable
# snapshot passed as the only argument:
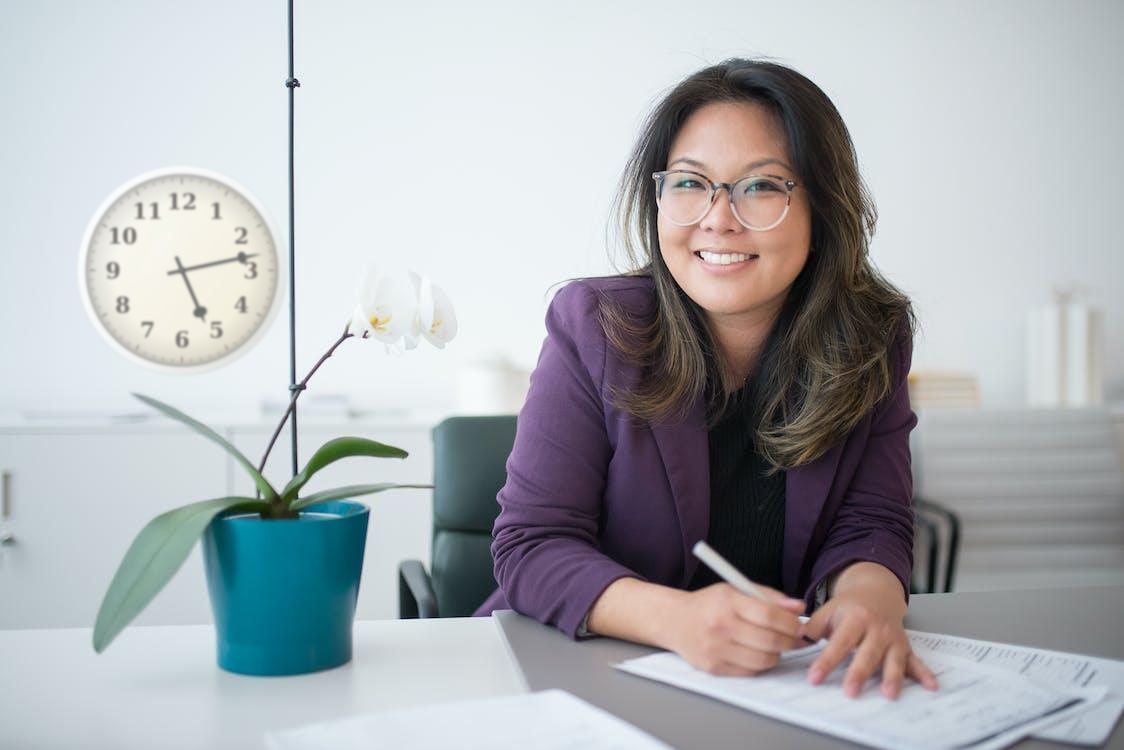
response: 5 h 13 min
